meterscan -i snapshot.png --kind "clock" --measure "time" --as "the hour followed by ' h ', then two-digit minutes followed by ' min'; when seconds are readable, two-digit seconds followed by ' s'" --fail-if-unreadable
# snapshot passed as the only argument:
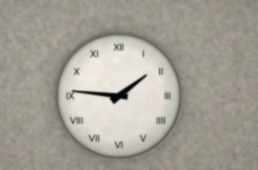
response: 1 h 46 min
